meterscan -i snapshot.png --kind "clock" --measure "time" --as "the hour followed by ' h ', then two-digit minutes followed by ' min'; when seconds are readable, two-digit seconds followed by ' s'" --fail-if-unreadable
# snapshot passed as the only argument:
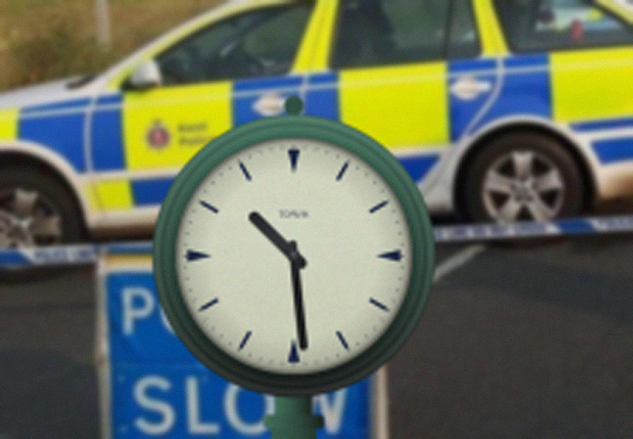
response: 10 h 29 min
